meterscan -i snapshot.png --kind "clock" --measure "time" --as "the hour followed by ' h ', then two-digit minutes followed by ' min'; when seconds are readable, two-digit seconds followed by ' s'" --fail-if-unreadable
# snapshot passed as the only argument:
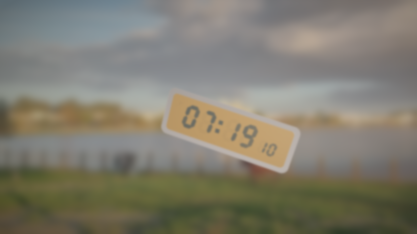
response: 7 h 19 min 10 s
